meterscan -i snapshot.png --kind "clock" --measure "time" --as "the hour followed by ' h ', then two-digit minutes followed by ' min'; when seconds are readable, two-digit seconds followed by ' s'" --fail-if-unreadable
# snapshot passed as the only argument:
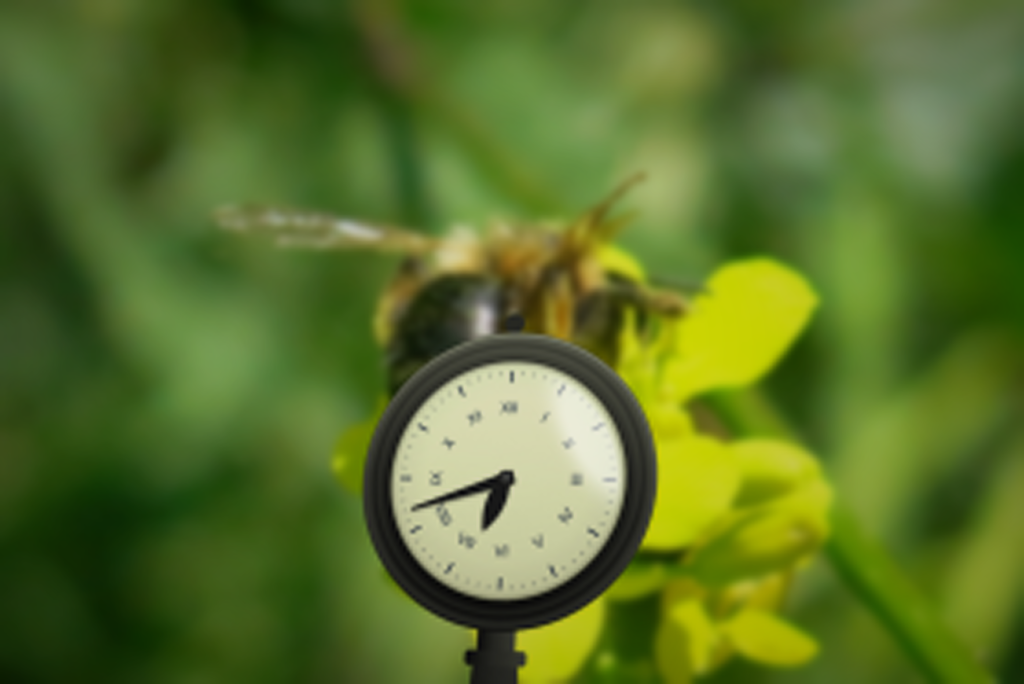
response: 6 h 42 min
